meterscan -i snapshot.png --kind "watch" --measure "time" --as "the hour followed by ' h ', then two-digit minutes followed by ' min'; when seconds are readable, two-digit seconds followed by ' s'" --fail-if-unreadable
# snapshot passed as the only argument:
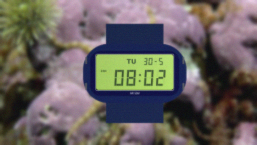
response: 8 h 02 min
